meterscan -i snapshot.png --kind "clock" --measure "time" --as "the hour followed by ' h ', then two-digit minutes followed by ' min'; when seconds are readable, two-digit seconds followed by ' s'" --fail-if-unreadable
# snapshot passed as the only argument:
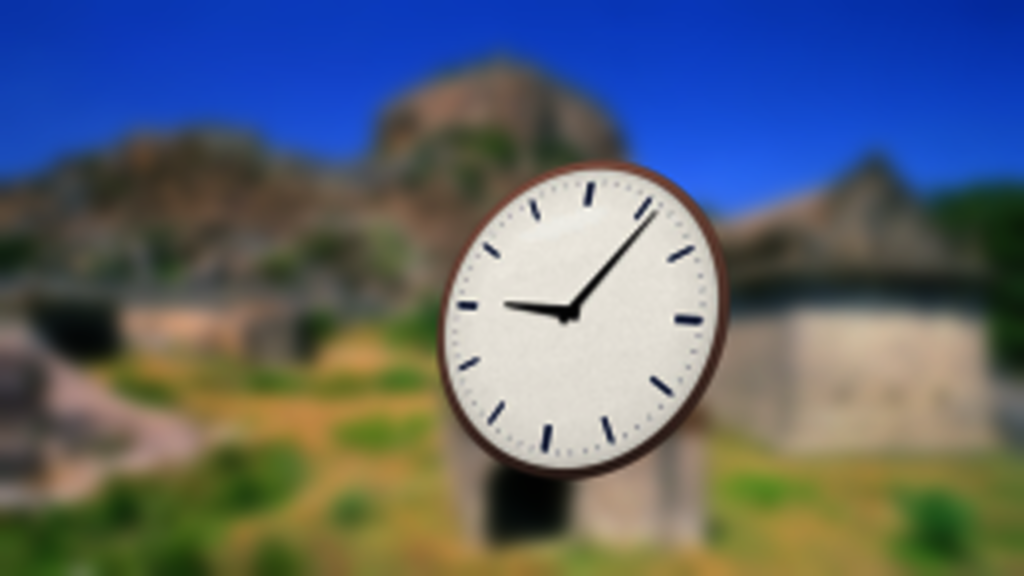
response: 9 h 06 min
